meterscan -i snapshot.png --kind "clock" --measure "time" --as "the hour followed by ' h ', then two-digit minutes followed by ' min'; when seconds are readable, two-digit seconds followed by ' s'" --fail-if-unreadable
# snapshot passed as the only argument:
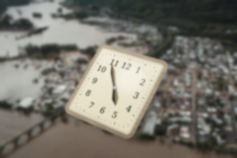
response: 4 h 54 min
